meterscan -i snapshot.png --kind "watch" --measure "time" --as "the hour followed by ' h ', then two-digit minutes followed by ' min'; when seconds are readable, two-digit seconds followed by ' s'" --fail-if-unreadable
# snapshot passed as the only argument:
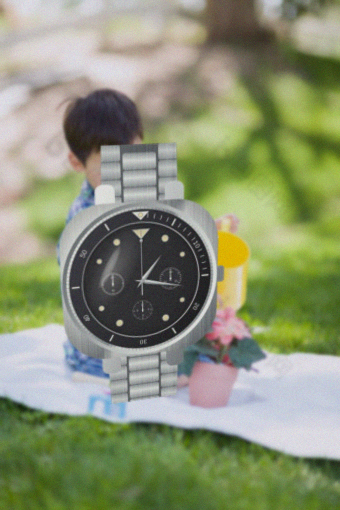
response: 1 h 17 min
